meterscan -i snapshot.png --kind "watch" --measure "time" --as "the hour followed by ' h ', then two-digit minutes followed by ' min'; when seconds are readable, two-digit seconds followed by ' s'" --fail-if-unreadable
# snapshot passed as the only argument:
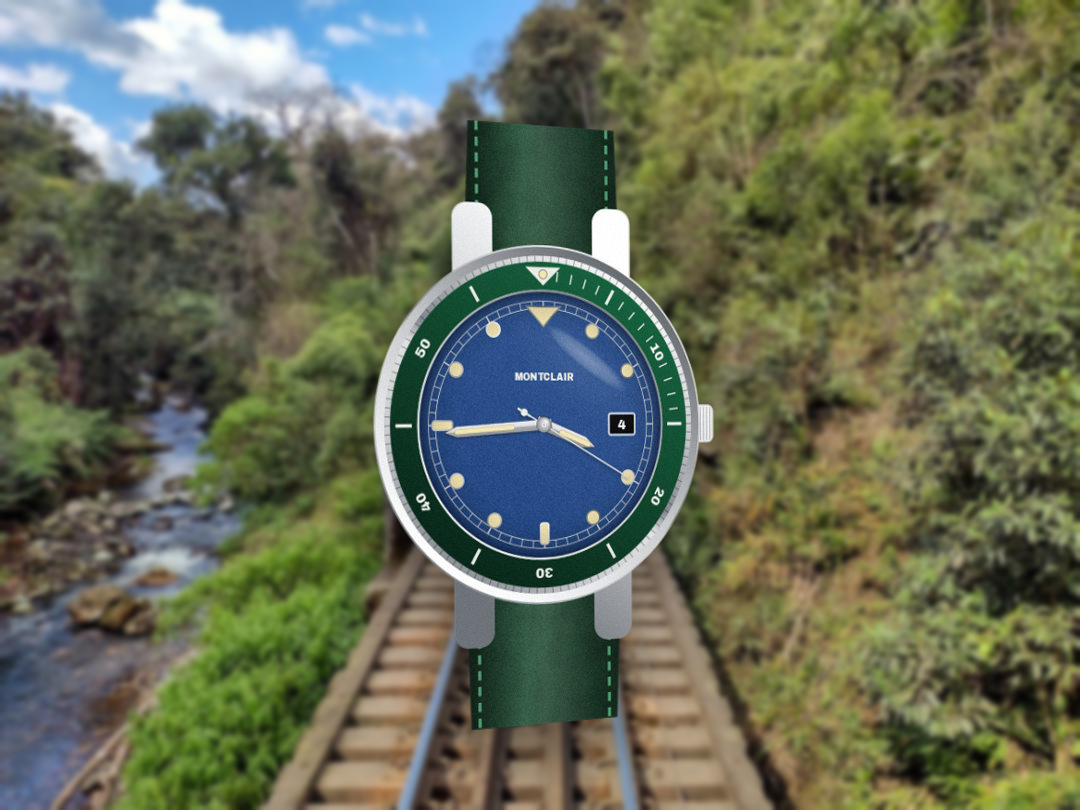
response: 3 h 44 min 20 s
